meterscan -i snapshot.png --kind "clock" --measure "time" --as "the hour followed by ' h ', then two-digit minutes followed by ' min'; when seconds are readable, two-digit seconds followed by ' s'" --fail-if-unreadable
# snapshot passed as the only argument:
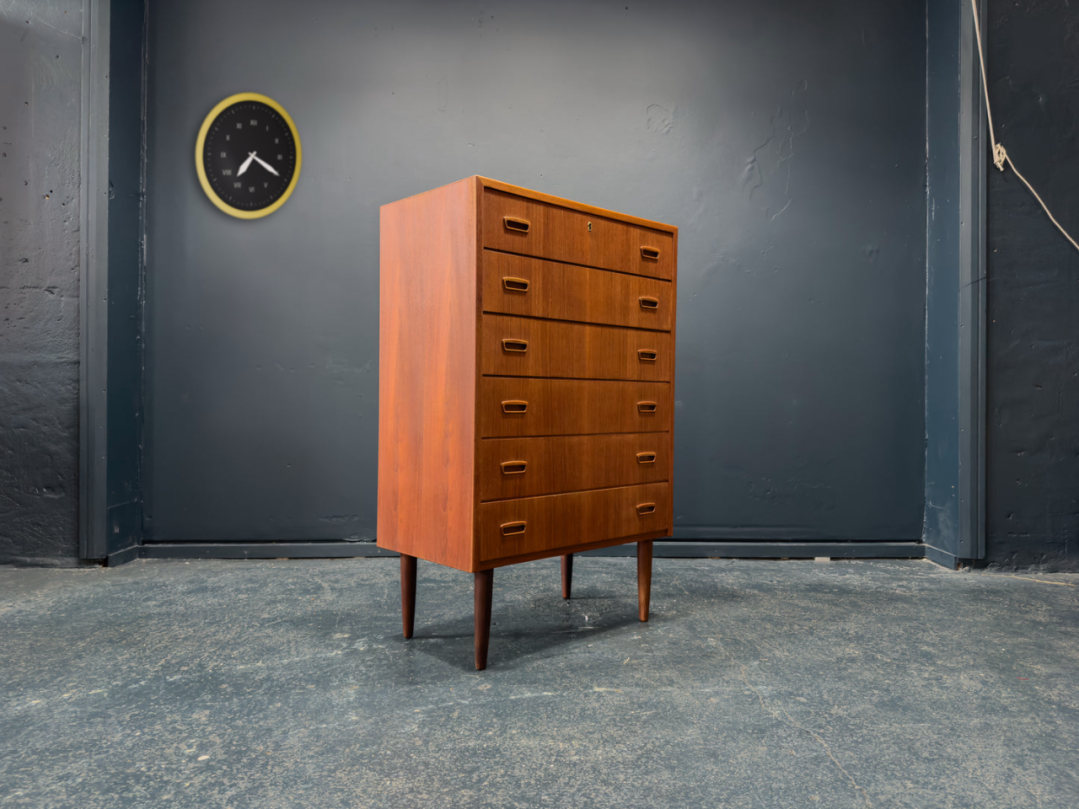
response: 7 h 20 min
